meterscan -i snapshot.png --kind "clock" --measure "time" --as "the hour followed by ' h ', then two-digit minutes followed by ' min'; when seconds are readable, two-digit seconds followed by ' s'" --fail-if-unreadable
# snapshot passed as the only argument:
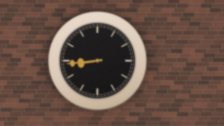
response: 8 h 44 min
